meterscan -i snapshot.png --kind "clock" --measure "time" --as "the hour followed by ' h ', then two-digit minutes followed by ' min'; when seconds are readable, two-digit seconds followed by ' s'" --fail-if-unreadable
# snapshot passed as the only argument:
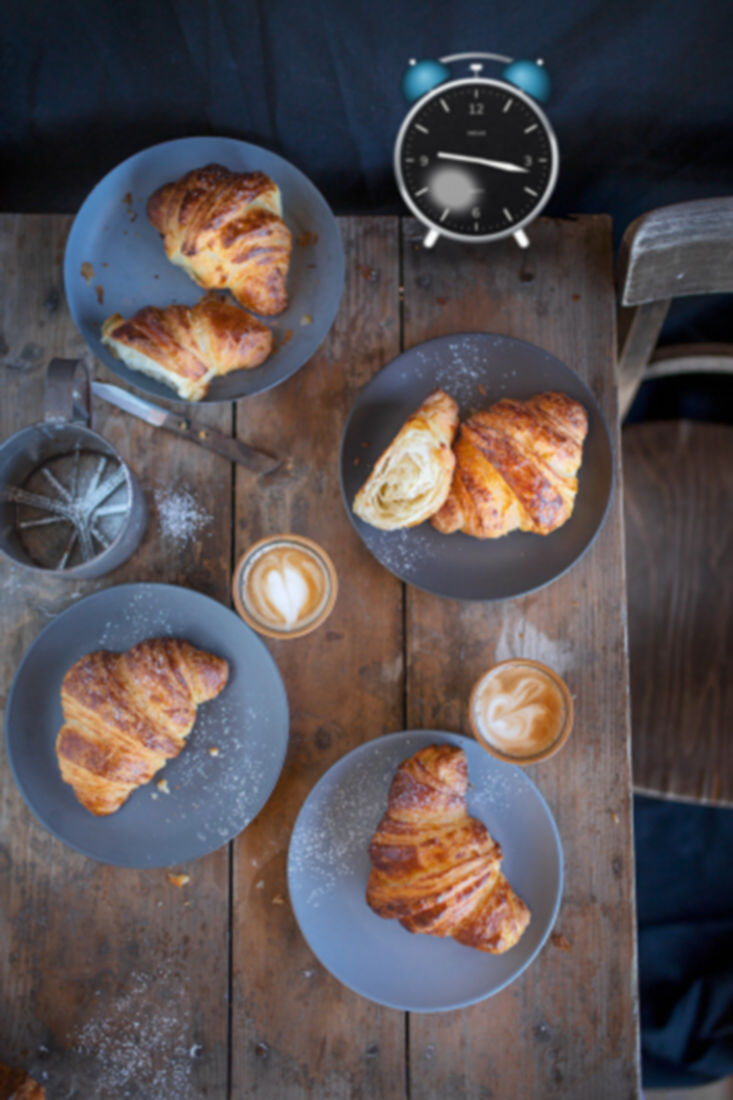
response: 9 h 17 min
